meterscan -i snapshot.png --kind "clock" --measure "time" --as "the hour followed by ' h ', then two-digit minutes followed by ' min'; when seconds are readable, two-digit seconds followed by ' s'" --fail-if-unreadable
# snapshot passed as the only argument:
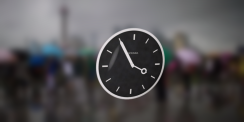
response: 3 h 55 min
